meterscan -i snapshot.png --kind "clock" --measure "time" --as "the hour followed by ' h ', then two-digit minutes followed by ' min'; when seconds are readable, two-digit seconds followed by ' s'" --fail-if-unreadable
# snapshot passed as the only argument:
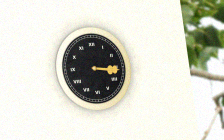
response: 3 h 16 min
